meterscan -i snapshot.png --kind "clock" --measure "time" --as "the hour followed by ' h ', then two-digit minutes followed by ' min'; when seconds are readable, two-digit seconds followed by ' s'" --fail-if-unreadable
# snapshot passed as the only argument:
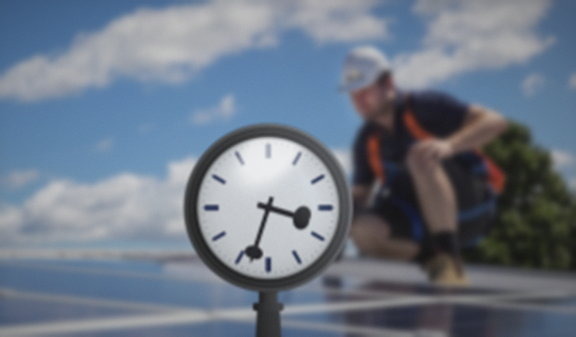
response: 3 h 33 min
